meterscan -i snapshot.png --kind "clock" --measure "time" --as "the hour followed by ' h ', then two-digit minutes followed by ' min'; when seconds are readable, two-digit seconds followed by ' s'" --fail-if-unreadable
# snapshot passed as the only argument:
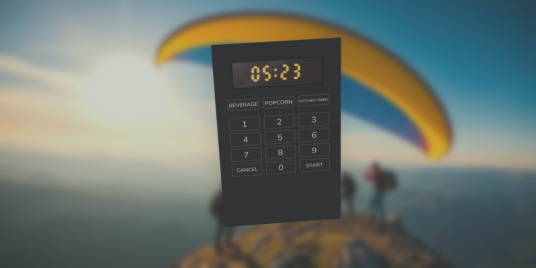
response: 5 h 23 min
